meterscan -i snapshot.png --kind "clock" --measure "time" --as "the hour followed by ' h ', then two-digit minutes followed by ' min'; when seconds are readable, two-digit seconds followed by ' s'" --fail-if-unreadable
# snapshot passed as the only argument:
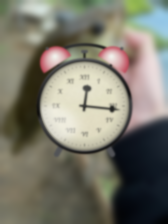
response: 12 h 16 min
